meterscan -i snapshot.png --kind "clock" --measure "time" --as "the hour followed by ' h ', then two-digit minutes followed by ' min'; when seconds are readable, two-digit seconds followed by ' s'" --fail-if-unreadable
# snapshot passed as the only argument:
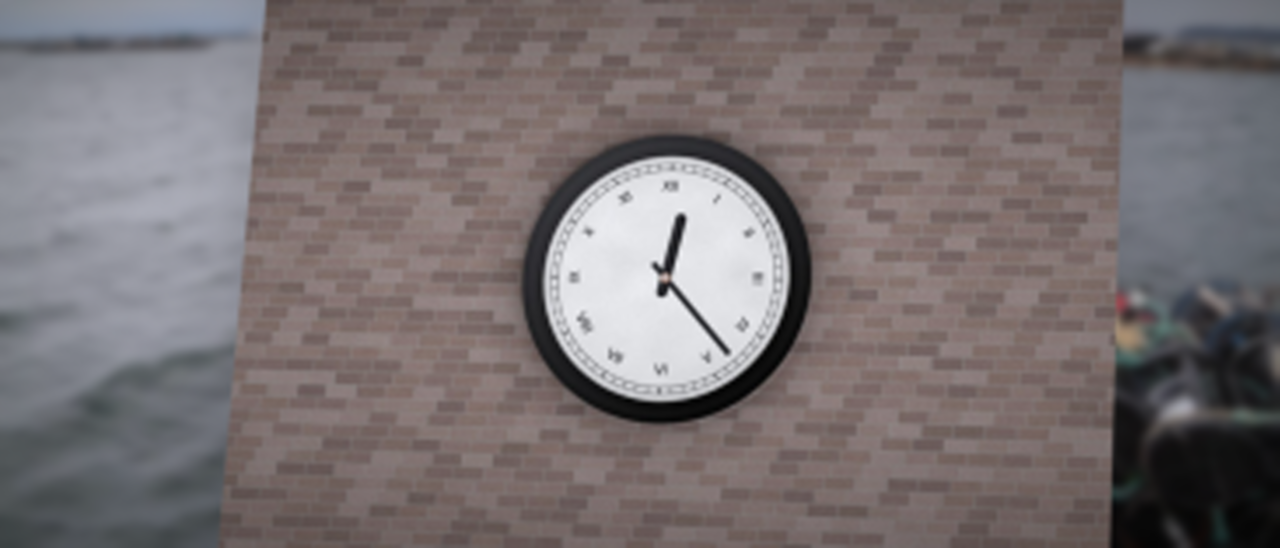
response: 12 h 23 min
